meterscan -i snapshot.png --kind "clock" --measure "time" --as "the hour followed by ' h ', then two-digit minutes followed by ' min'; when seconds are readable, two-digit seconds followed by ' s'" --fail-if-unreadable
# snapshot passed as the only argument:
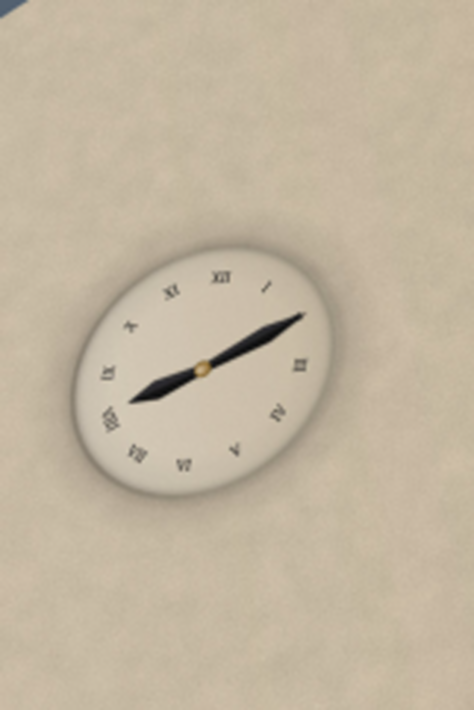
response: 8 h 10 min
